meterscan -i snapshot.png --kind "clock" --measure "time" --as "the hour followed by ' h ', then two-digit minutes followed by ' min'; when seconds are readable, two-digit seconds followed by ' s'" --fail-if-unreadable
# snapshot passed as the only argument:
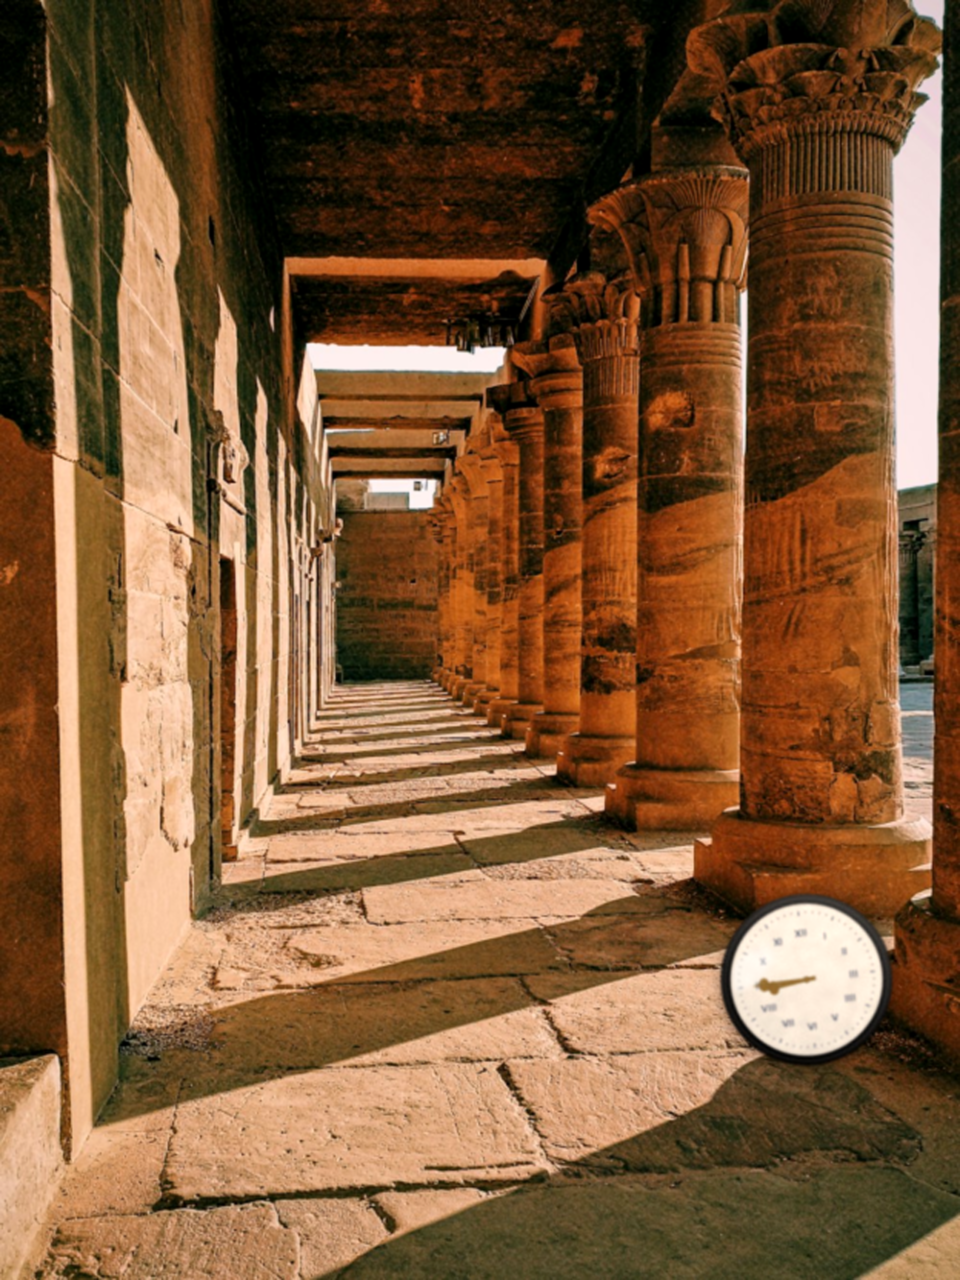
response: 8 h 45 min
